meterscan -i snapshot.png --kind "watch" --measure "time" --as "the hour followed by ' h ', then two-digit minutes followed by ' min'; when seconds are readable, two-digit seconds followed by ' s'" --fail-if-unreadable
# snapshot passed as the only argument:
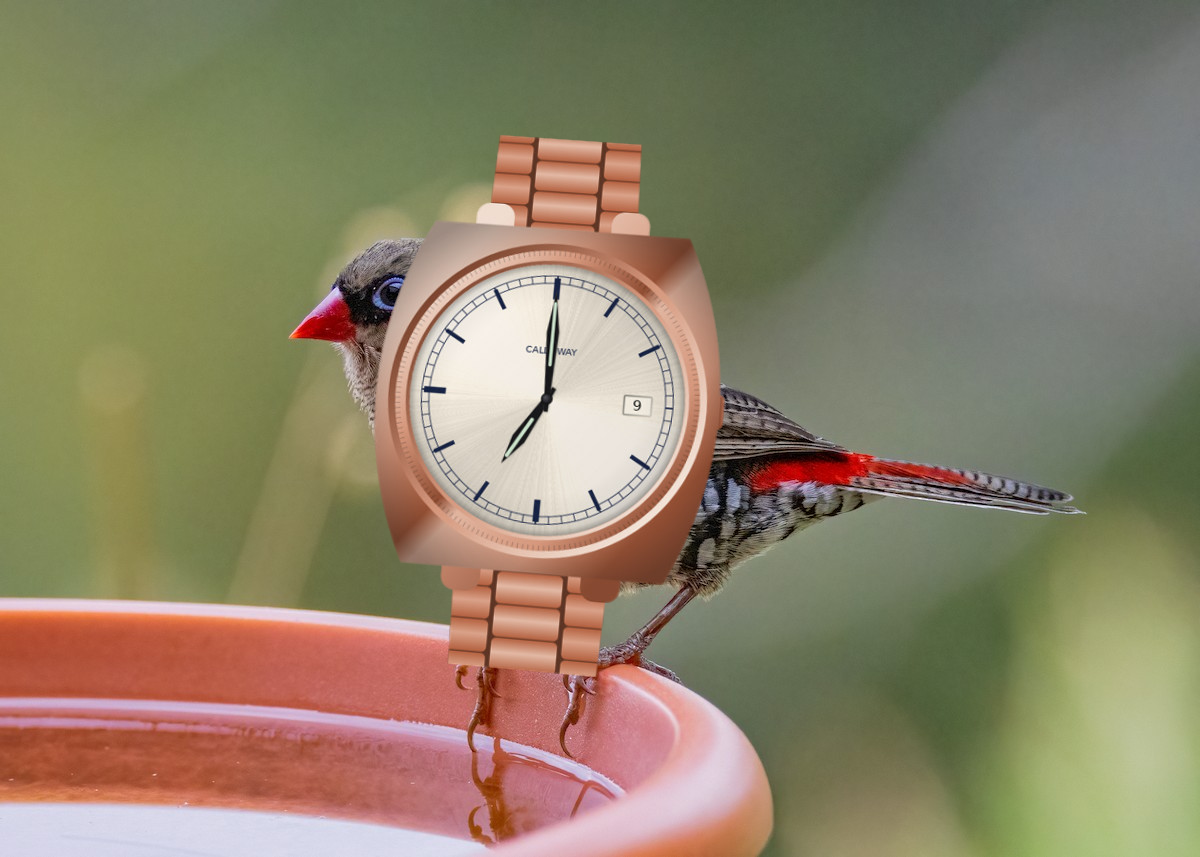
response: 7 h 00 min
